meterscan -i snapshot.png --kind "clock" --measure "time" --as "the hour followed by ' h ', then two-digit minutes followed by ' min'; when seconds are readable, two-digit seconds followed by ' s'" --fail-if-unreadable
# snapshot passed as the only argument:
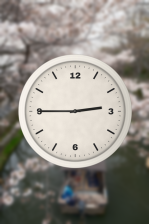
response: 2 h 45 min
